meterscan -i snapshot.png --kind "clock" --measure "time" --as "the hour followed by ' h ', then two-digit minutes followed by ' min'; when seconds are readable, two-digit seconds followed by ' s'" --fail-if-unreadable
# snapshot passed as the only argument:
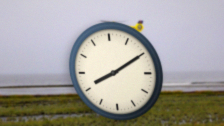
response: 8 h 10 min
